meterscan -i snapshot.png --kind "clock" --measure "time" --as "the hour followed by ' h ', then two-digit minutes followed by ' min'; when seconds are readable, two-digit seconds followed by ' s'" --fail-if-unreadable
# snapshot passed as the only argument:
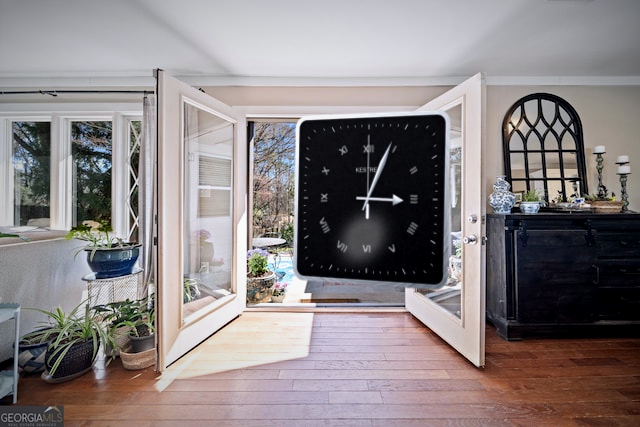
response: 3 h 04 min 00 s
